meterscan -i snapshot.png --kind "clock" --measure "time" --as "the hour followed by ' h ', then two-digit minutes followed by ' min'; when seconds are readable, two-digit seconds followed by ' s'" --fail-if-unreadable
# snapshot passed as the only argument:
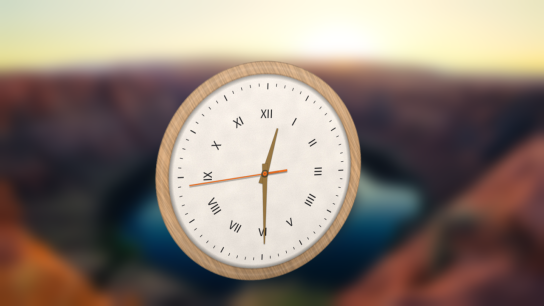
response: 12 h 29 min 44 s
